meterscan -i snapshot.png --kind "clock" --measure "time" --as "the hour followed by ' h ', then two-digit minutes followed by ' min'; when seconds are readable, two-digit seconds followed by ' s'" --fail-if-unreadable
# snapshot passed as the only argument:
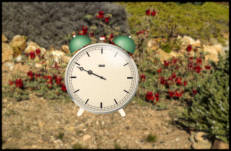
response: 9 h 49 min
